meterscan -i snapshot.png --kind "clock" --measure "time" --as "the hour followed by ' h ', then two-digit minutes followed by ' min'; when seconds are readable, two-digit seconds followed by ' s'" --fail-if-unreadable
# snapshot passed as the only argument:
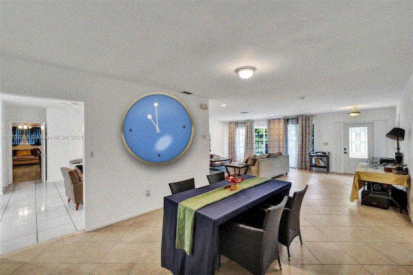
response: 11 h 00 min
